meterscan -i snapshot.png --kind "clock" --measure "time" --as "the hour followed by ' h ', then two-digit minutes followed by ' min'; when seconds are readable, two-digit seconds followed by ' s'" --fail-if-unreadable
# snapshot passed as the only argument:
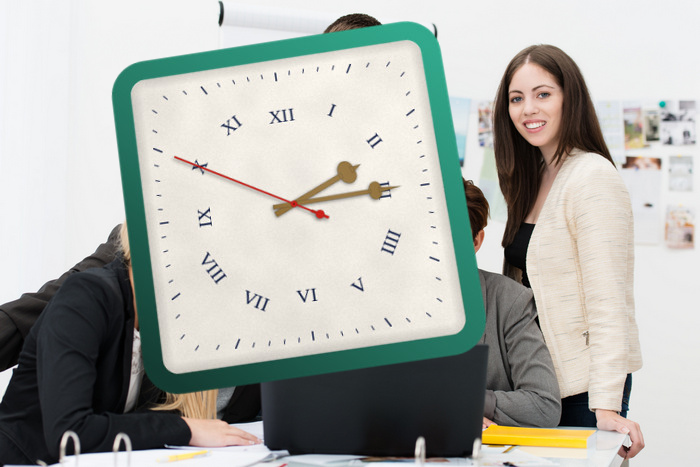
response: 2 h 14 min 50 s
